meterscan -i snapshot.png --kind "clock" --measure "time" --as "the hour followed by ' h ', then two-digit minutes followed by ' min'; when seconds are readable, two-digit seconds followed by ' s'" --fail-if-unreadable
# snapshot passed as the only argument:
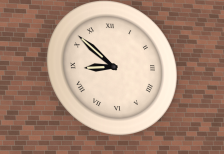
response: 8 h 52 min
